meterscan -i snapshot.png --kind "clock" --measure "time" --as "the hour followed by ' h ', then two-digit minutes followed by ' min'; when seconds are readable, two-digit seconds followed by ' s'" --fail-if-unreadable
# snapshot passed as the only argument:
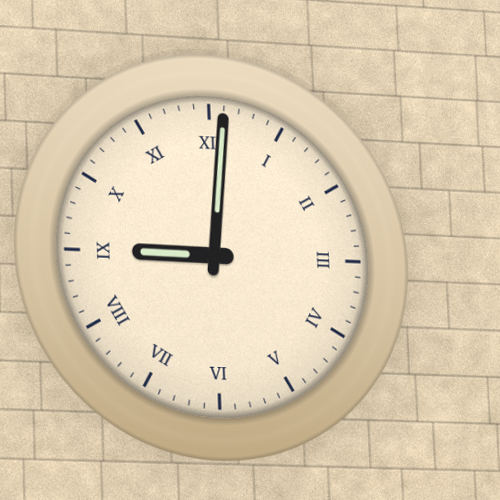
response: 9 h 01 min
